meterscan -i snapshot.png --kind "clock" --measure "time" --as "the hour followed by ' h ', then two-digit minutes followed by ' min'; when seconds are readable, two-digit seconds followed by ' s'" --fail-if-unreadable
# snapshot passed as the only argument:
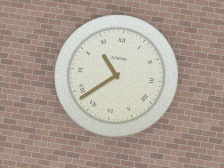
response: 10 h 38 min
